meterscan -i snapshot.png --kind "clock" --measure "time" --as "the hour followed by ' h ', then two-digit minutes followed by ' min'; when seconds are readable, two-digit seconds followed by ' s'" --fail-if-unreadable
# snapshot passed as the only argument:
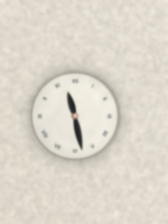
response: 11 h 28 min
